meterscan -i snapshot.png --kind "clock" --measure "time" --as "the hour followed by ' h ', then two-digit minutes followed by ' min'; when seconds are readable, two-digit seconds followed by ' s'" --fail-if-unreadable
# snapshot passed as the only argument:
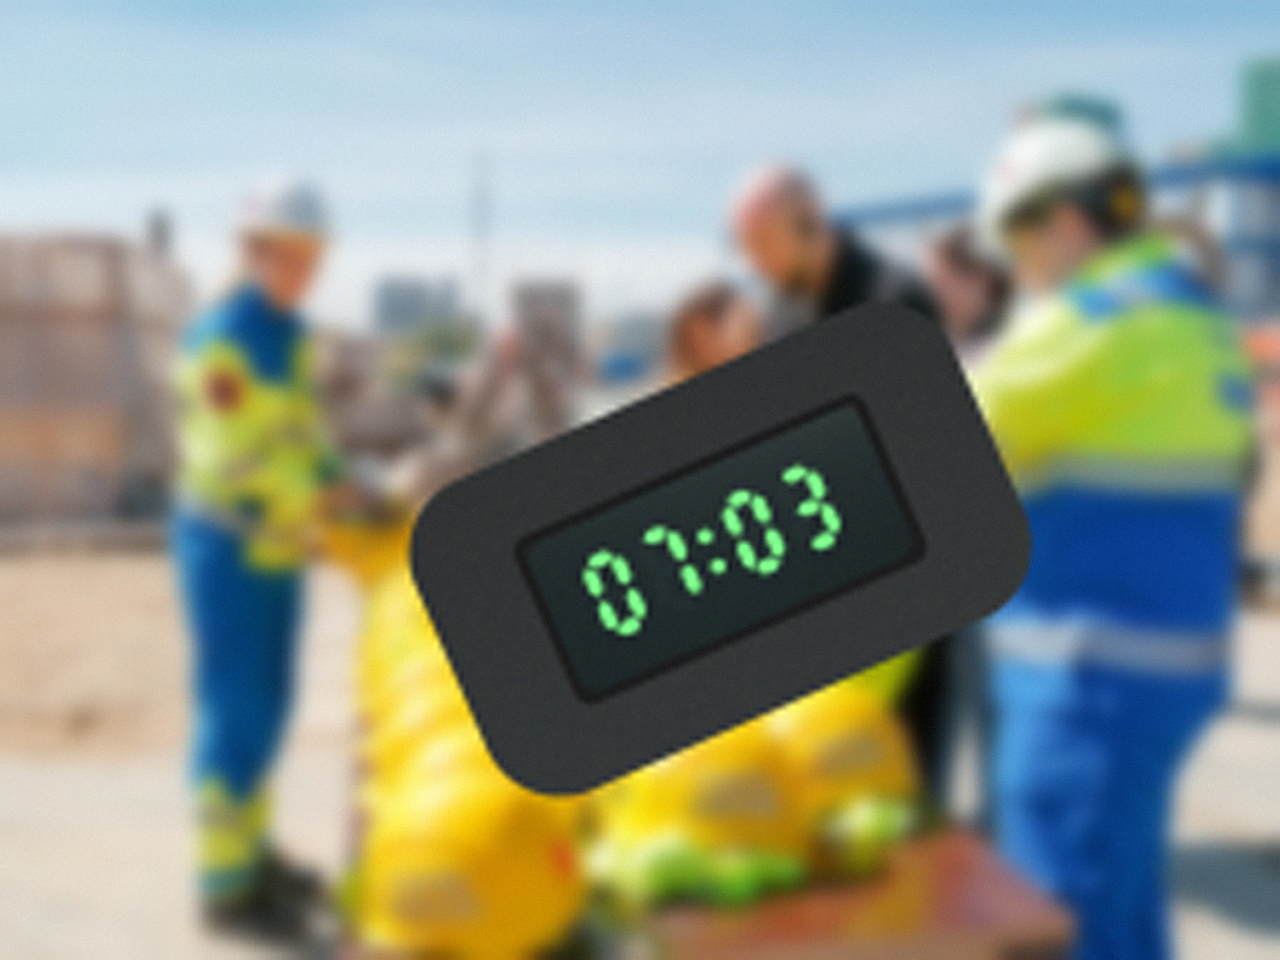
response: 7 h 03 min
